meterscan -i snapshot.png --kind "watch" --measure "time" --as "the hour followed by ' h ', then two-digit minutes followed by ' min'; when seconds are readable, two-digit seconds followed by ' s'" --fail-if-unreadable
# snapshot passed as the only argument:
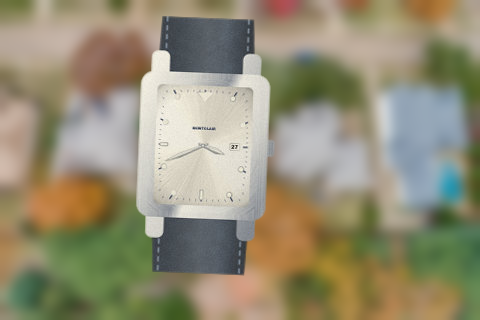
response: 3 h 41 min
